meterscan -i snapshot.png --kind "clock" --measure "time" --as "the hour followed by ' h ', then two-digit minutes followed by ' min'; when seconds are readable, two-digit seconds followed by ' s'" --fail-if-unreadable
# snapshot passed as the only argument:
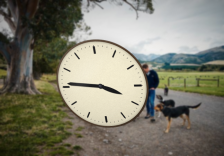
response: 3 h 46 min
